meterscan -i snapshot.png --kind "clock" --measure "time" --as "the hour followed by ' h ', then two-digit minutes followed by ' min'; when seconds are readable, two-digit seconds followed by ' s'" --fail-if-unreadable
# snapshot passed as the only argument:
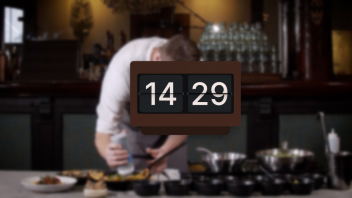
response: 14 h 29 min
